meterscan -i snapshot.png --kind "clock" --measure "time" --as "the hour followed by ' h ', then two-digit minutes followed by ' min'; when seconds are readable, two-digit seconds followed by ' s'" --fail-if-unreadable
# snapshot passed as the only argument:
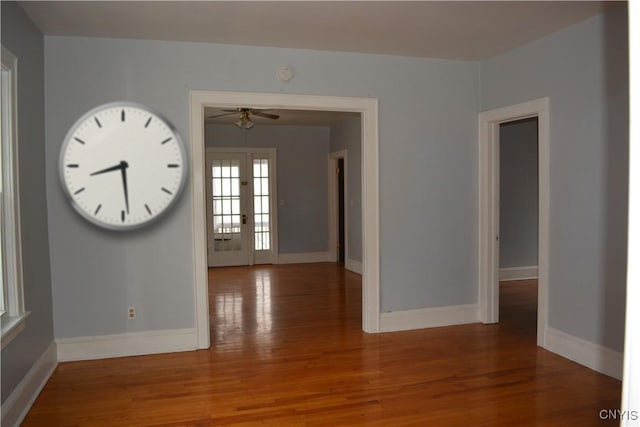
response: 8 h 29 min
